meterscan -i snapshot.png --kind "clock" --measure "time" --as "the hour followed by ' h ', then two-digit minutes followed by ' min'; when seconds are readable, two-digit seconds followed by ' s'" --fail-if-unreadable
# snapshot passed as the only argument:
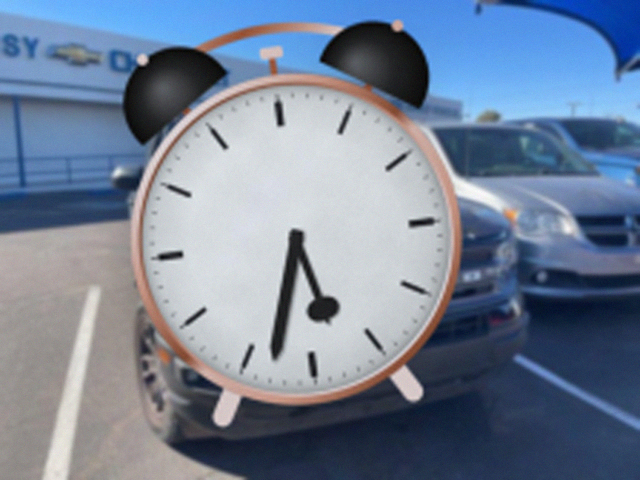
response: 5 h 33 min
